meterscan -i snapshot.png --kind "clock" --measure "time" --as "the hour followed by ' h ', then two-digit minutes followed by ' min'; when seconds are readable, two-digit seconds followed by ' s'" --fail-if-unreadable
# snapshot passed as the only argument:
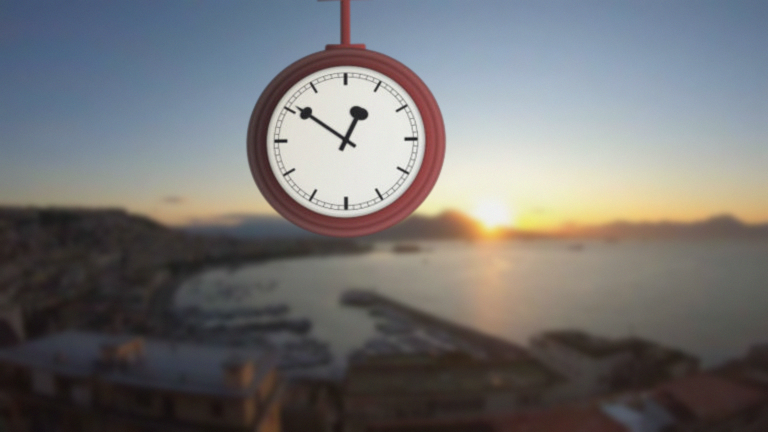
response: 12 h 51 min
